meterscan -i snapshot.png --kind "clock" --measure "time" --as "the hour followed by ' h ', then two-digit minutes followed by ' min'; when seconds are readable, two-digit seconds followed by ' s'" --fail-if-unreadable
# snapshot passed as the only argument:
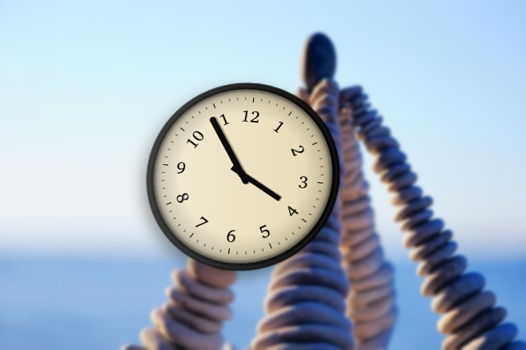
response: 3 h 54 min
